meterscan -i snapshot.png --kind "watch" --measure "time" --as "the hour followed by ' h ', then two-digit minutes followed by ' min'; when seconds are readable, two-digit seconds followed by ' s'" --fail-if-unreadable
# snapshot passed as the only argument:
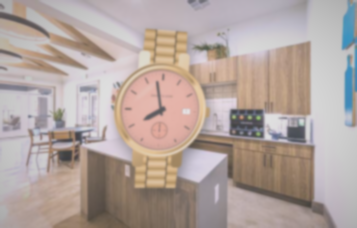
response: 7 h 58 min
